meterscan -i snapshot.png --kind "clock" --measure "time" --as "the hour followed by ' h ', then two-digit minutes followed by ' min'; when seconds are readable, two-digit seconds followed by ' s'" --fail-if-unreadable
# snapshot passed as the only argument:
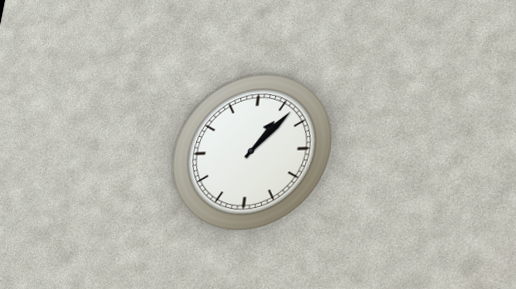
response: 1 h 07 min
